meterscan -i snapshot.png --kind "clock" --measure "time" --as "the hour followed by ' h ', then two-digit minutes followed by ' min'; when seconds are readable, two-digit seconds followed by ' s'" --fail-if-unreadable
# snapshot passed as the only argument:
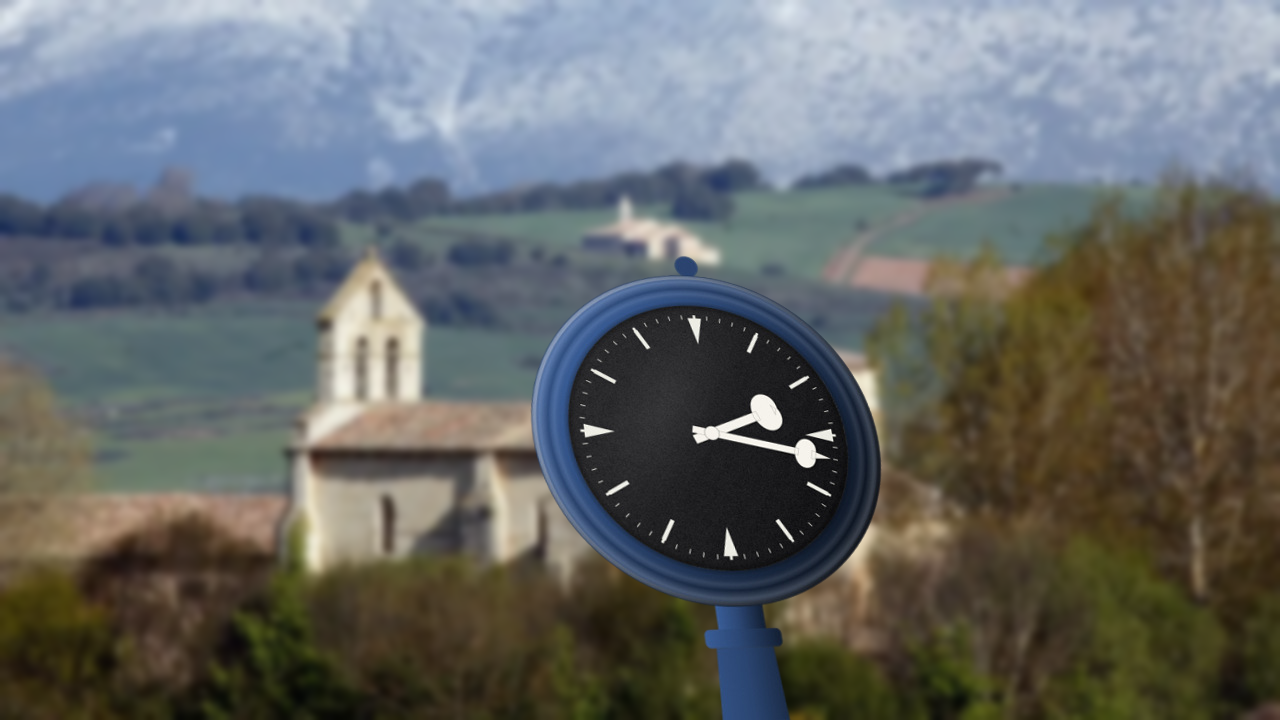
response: 2 h 17 min
